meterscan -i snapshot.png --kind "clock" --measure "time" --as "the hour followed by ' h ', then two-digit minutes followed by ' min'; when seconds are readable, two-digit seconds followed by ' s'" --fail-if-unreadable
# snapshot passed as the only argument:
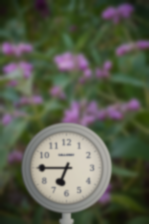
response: 6 h 45 min
